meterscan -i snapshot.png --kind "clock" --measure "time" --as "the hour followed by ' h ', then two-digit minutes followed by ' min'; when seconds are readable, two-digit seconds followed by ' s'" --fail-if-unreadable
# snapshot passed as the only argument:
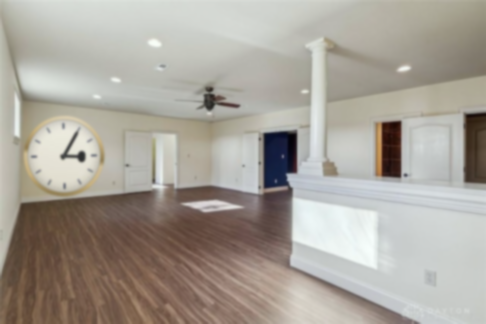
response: 3 h 05 min
